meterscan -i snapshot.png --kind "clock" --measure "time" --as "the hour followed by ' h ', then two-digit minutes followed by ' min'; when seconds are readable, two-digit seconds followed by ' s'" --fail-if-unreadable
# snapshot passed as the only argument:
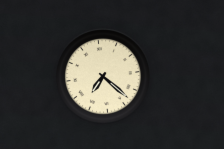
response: 7 h 23 min
